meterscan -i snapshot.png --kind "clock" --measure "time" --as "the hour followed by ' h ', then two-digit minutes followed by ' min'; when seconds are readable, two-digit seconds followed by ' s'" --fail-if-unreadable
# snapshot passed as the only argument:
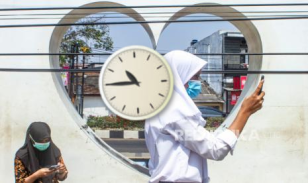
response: 10 h 45 min
